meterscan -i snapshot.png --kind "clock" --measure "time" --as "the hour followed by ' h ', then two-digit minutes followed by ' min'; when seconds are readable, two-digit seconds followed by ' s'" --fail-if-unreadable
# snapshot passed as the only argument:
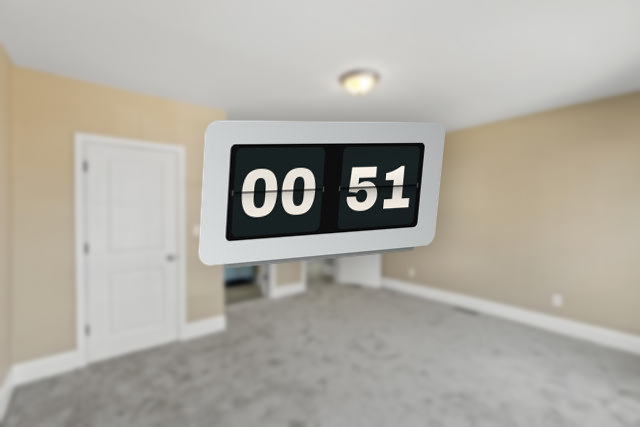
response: 0 h 51 min
